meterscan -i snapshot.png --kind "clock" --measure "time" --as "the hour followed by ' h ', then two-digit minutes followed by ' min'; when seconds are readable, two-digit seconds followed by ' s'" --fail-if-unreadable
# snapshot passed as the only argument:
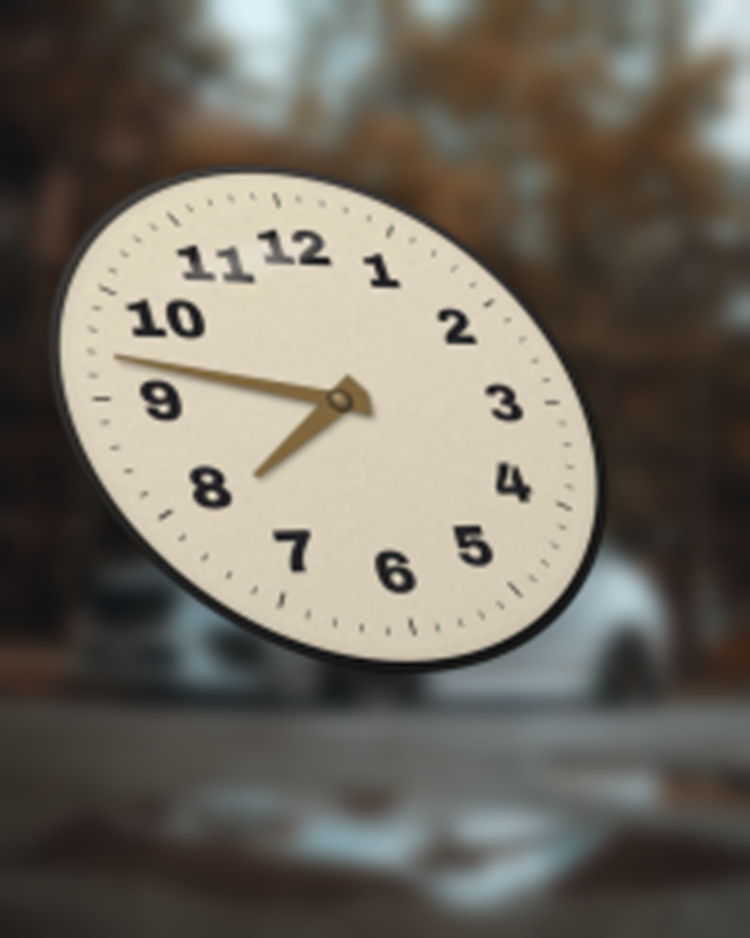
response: 7 h 47 min
